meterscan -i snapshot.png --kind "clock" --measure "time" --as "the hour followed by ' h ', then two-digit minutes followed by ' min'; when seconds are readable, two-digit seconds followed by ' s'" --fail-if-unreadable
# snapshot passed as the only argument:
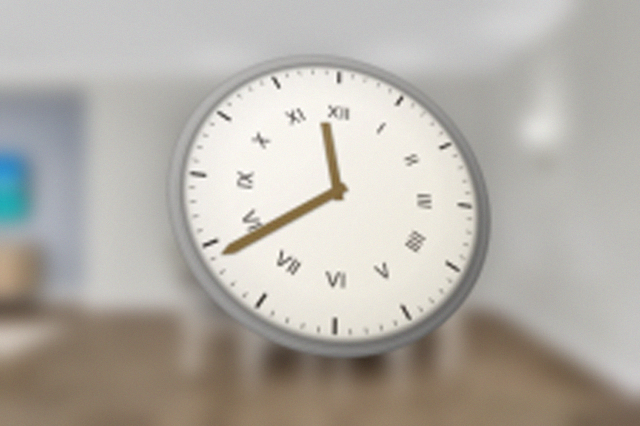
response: 11 h 39 min
